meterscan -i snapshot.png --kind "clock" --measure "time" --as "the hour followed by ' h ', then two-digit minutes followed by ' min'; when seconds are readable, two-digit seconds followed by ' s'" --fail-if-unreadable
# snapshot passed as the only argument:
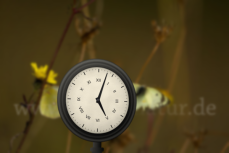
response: 5 h 03 min
